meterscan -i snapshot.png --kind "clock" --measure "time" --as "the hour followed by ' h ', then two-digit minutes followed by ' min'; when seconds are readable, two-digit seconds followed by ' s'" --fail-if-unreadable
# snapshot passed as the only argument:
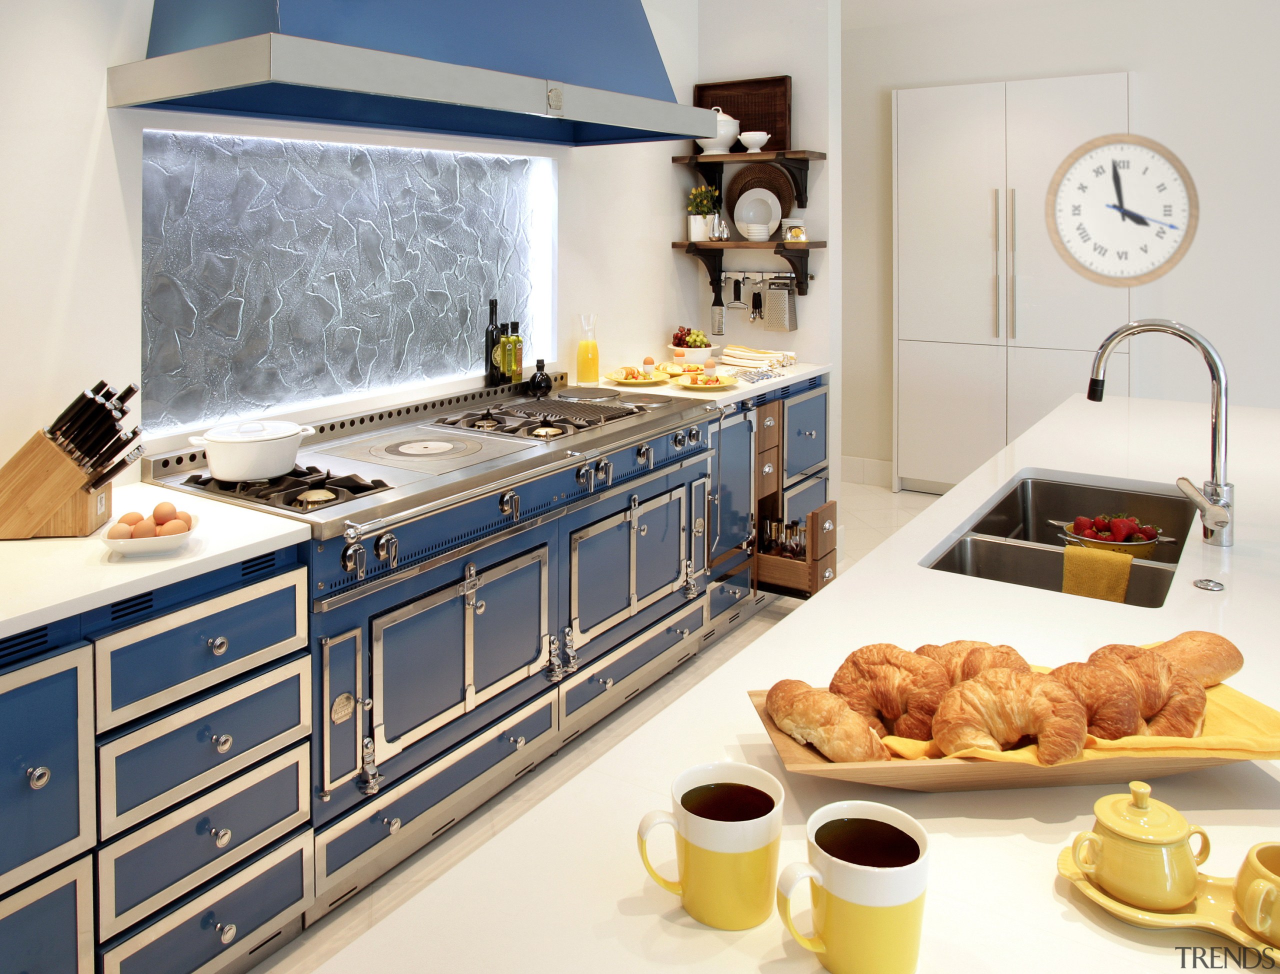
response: 3 h 58 min 18 s
